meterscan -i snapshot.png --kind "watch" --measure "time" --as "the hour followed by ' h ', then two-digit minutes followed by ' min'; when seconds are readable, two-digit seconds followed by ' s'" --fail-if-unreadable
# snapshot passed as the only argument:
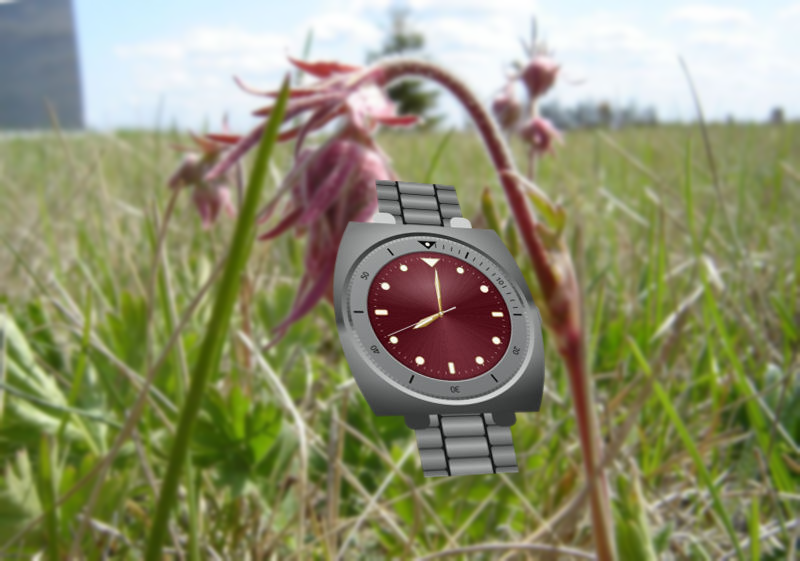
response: 8 h 00 min 41 s
